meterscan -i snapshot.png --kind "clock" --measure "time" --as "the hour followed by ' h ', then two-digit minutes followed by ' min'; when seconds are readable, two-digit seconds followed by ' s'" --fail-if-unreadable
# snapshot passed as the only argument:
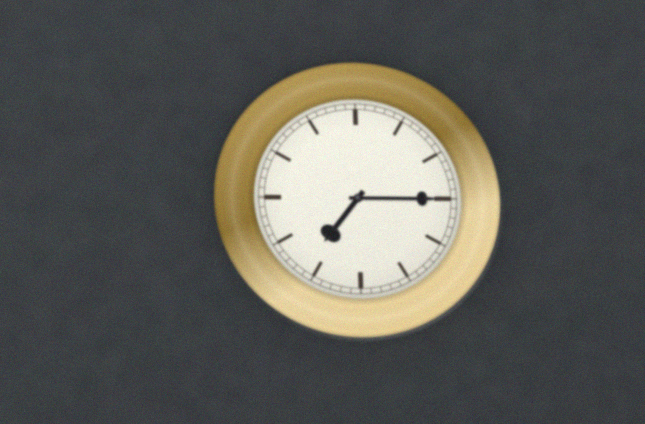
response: 7 h 15 min
